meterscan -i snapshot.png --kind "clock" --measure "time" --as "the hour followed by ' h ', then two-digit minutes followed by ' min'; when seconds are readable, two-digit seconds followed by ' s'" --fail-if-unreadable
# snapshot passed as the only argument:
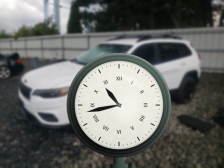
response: 10 h 43 min
